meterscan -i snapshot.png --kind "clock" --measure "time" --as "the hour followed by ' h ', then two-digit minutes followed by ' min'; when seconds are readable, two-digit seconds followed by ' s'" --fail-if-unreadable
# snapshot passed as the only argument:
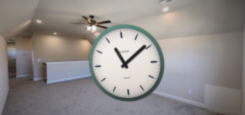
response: 11 h 09 min
